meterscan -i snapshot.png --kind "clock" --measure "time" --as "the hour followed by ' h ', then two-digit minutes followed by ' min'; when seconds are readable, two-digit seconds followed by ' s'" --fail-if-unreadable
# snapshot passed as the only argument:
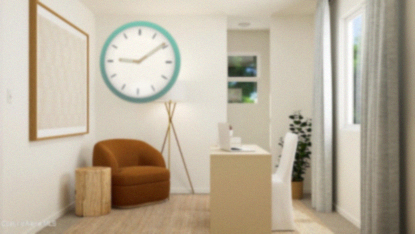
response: 9 h 09 min
